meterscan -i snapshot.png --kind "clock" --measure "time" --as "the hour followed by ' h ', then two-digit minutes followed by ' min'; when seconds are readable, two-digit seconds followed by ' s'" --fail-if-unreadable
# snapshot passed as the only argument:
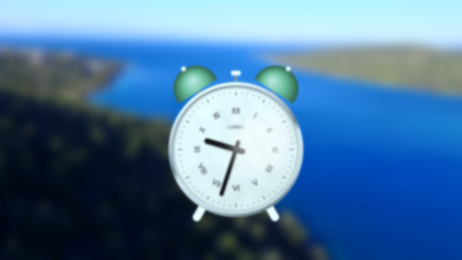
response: 9 h 33 min
